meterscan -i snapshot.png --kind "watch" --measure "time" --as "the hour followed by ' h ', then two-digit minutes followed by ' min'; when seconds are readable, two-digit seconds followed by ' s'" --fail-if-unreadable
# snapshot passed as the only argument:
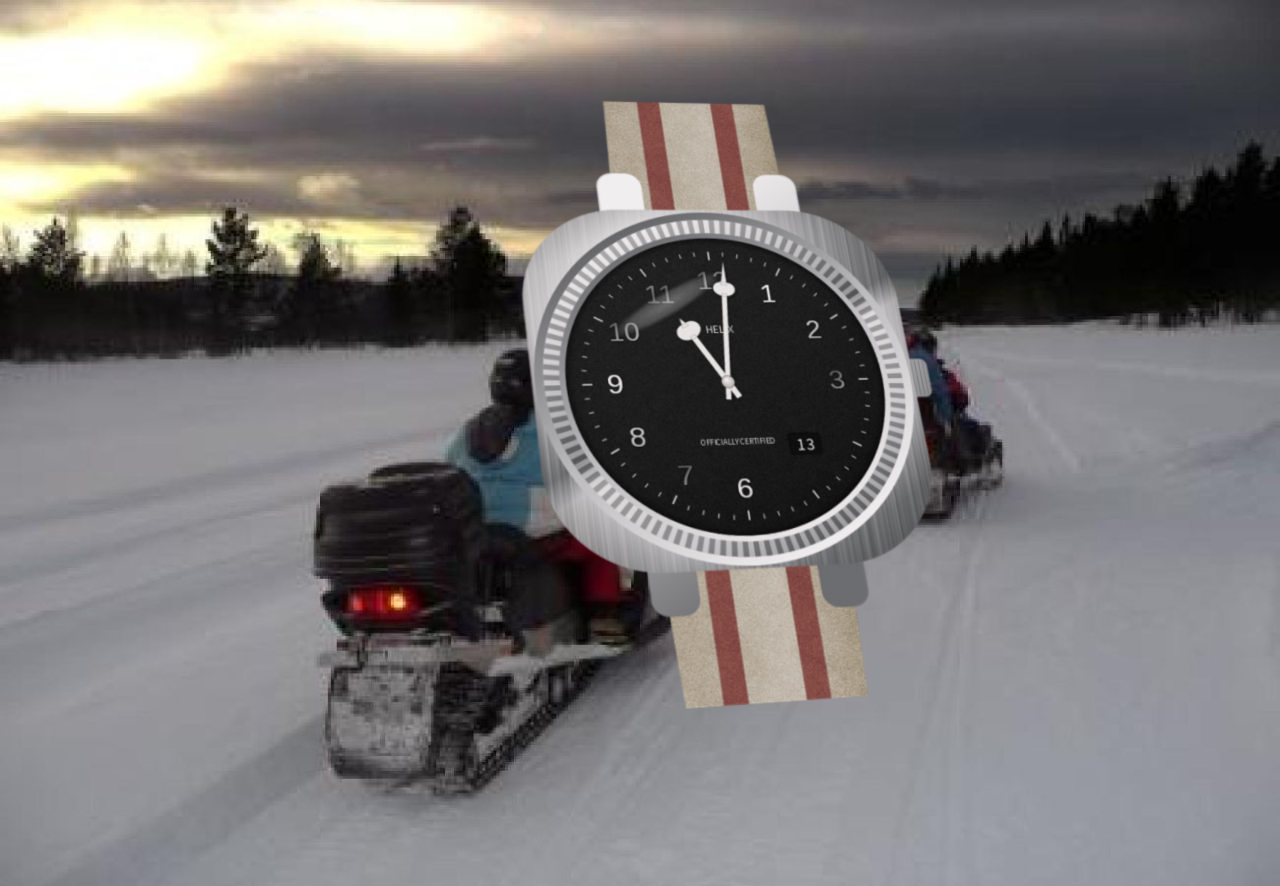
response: 11 h 01 min
